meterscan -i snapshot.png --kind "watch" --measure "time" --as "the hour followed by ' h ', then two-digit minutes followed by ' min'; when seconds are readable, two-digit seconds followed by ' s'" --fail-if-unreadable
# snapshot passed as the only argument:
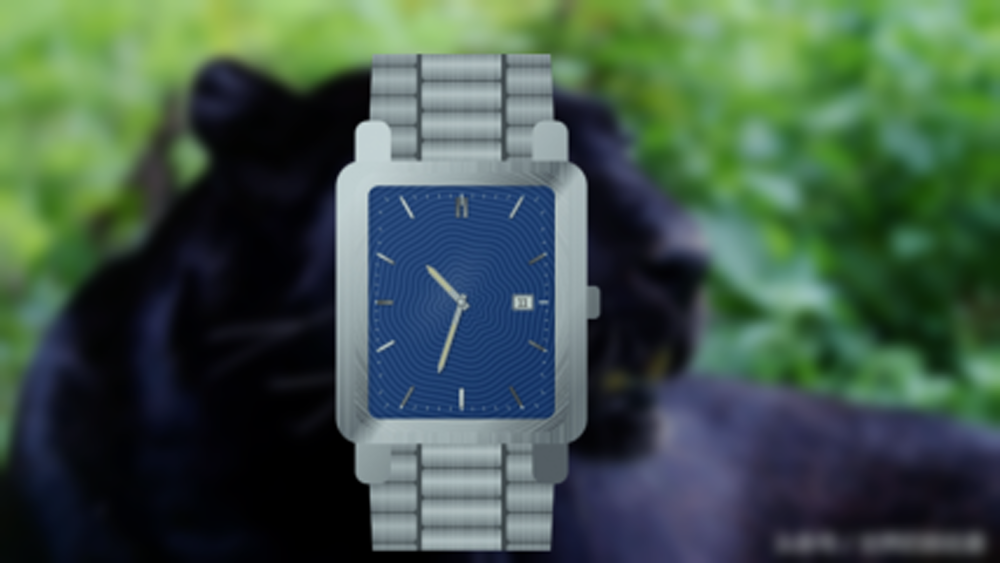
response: 10 h 33 min
